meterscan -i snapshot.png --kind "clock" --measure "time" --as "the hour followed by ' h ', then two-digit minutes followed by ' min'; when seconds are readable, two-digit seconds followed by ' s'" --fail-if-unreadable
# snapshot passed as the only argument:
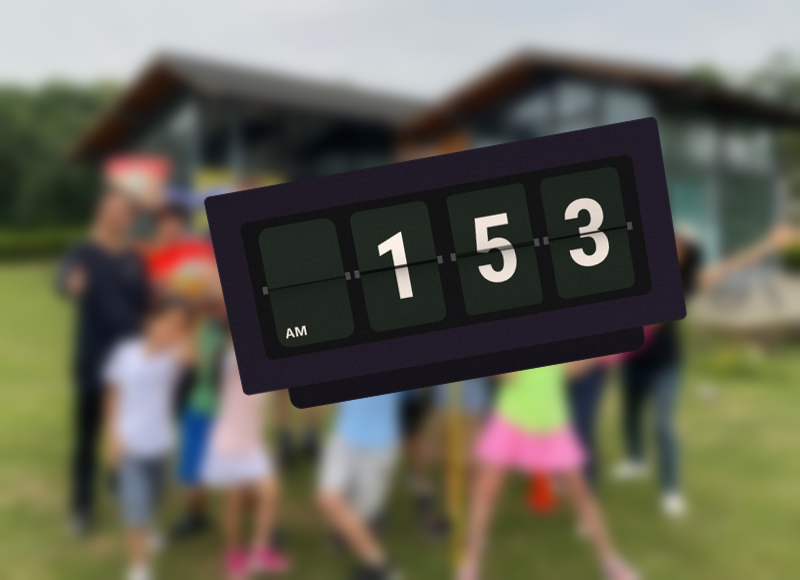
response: 1 h 53 min
